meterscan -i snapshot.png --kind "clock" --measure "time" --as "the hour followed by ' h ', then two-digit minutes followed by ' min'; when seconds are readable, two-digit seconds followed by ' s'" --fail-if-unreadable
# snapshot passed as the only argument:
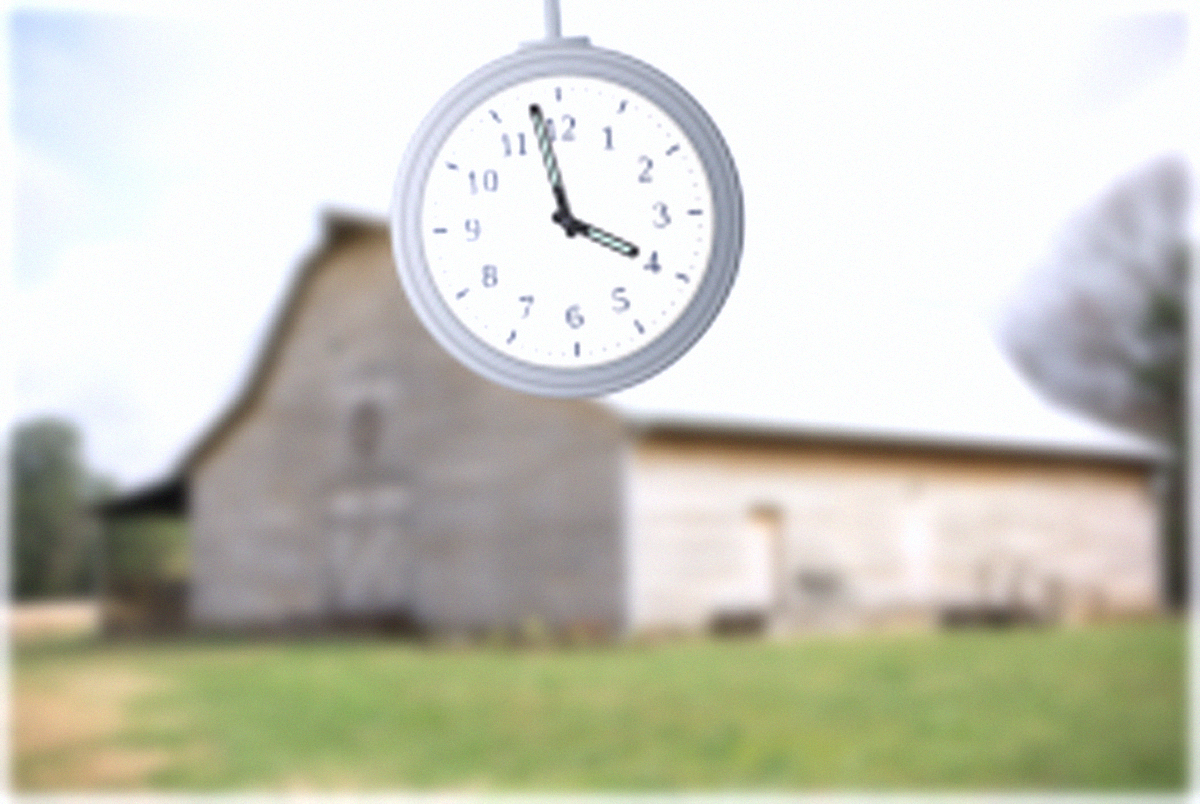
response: 3 h 58 min
